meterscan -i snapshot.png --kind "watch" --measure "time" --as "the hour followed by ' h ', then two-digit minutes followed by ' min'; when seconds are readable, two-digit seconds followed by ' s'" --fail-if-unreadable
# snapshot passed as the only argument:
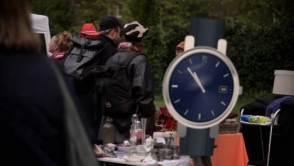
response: 10 h 53 min
